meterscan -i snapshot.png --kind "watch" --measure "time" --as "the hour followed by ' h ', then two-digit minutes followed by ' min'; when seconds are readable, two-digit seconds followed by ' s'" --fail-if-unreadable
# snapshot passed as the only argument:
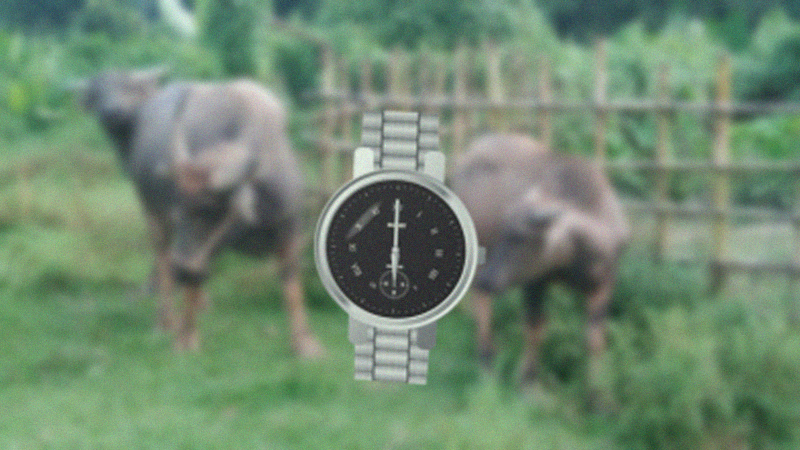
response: 6 h 00 min
